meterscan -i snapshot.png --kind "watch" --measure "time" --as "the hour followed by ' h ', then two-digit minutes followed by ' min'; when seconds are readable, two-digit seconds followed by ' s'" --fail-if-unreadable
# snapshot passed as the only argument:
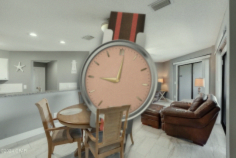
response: 9 h 01 min
